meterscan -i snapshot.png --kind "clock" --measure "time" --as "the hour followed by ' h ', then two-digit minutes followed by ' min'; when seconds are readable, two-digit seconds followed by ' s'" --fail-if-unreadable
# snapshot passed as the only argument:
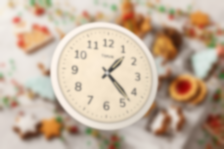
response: 1 h 23 min
